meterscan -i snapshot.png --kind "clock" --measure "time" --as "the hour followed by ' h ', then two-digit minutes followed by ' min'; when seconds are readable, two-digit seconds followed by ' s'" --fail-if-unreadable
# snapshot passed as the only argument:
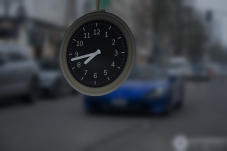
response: 7 h 43 min
